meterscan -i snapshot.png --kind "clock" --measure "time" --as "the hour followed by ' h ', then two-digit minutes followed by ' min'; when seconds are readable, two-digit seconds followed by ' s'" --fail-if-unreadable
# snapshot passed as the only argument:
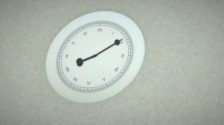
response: 8 h 09 min
